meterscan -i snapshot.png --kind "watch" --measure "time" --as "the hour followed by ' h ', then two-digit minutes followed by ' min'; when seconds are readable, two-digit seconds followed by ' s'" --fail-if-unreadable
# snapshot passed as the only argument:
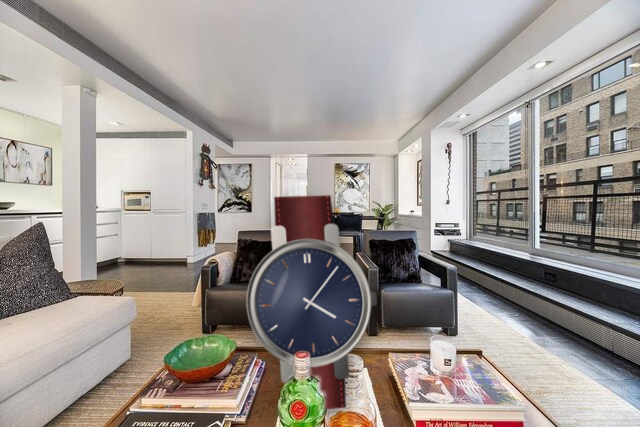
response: 4 h 07 min
